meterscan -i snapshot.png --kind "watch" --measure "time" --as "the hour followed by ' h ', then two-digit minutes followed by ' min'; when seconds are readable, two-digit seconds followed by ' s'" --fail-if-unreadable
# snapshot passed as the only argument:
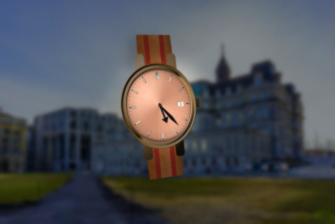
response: 5 h 23 min
